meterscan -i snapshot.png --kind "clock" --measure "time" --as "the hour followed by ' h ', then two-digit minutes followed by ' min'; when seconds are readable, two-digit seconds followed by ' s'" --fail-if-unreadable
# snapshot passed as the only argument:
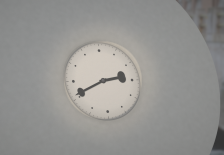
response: 2 h 41 min
